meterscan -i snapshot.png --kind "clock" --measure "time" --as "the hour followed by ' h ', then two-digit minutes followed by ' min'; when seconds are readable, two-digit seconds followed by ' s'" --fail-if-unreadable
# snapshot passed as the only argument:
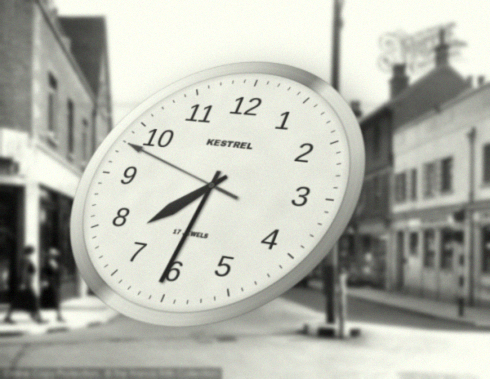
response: 7 h 30 min 48 s
